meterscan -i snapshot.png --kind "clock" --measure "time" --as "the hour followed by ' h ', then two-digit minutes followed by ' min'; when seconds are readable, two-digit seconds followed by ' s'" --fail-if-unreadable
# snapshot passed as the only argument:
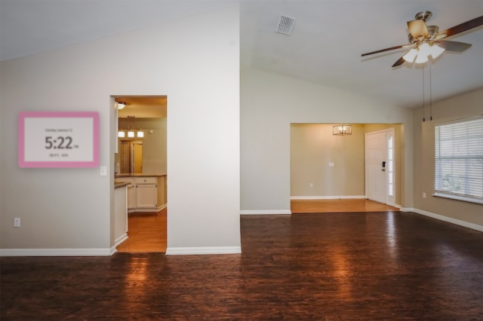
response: 5 h 22 min
